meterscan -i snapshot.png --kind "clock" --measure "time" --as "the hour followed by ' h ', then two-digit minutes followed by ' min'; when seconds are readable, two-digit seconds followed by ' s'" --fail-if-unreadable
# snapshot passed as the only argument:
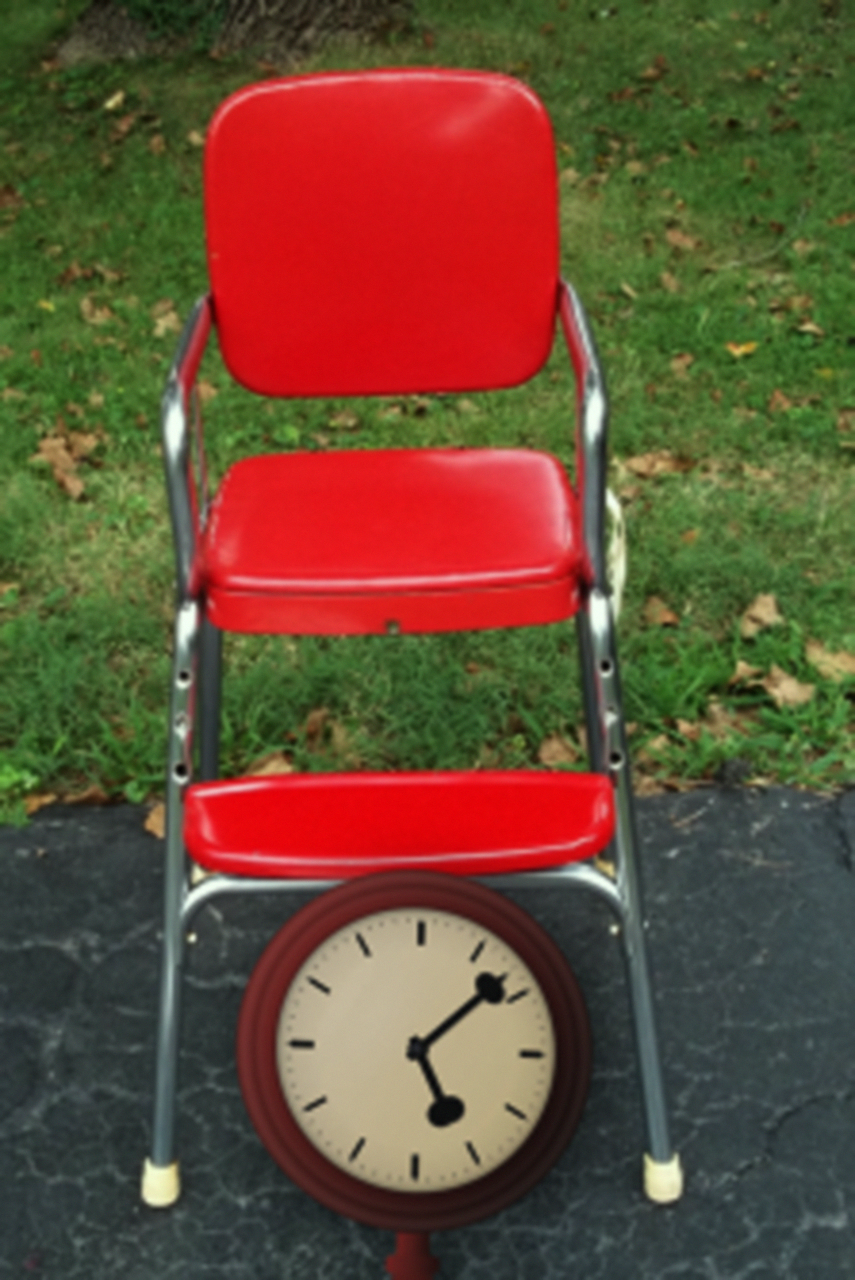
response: 5 h 08 min
